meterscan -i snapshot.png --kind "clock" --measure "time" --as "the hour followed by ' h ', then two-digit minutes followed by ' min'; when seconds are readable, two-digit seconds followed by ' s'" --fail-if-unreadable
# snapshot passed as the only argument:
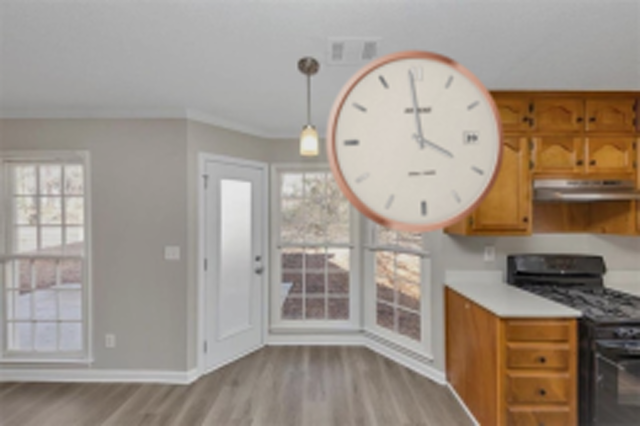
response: 3 h 59 min
